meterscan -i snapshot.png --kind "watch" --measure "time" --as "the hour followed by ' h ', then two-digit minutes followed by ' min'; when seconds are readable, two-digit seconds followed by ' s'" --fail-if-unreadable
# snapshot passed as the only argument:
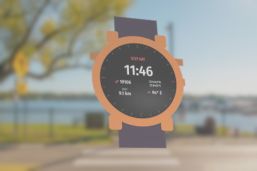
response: 11 h 46 min
